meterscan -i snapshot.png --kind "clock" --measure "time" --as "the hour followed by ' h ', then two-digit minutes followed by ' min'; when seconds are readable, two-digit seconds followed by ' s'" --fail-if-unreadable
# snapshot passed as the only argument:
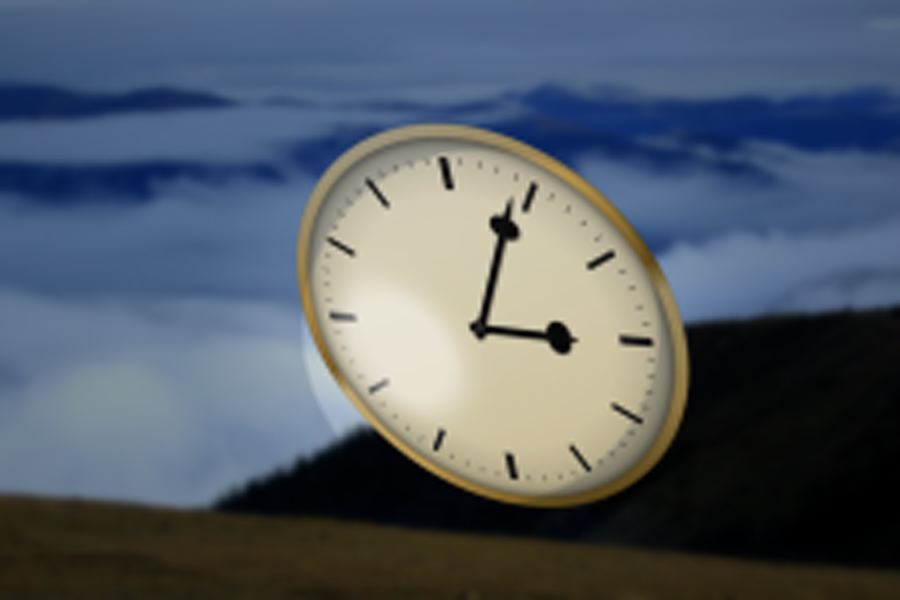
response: 3 h 04 min
